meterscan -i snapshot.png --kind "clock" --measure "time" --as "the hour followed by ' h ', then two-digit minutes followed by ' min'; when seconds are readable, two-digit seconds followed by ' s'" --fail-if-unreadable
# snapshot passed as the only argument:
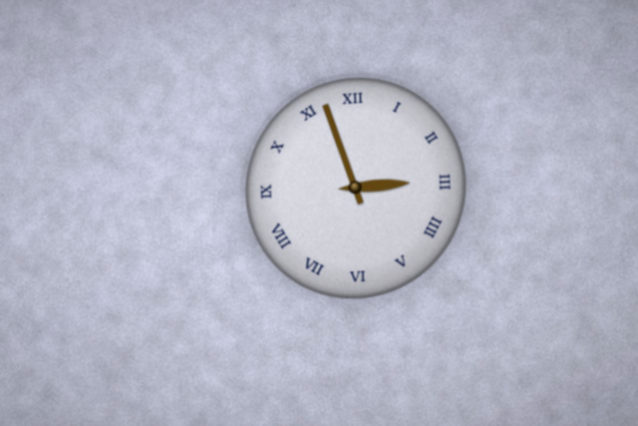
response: 2 h 57 min
